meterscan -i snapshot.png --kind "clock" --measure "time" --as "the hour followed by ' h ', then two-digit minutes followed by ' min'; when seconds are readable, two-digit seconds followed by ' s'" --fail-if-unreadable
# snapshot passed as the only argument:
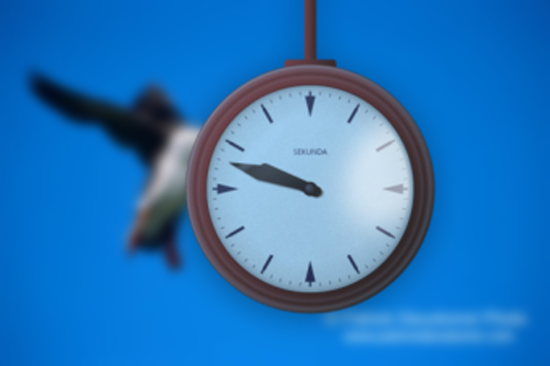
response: 9 h 48 min
